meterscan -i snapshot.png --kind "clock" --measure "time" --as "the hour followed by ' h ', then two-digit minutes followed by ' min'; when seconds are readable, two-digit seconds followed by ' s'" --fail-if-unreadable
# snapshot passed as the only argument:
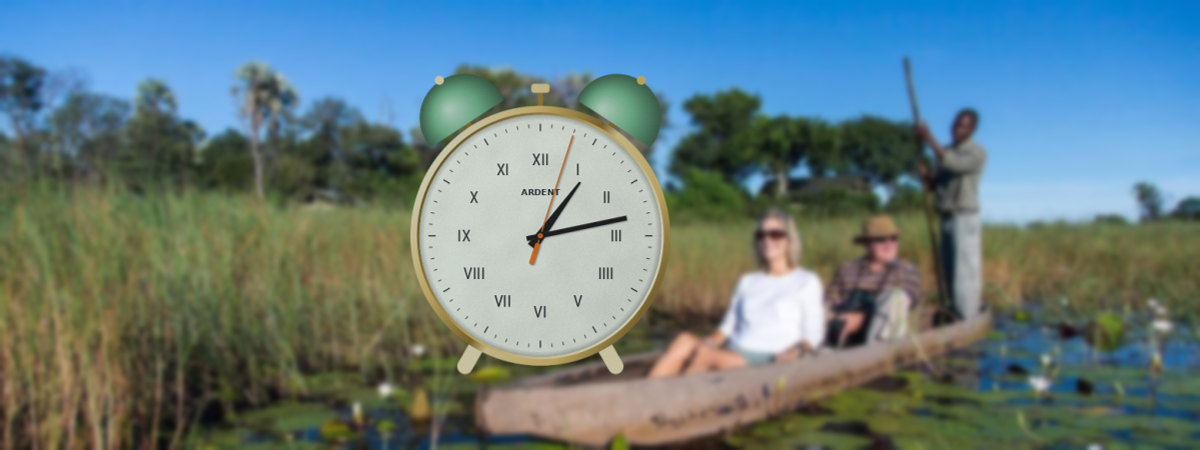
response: 1 h 13 min 03 s
